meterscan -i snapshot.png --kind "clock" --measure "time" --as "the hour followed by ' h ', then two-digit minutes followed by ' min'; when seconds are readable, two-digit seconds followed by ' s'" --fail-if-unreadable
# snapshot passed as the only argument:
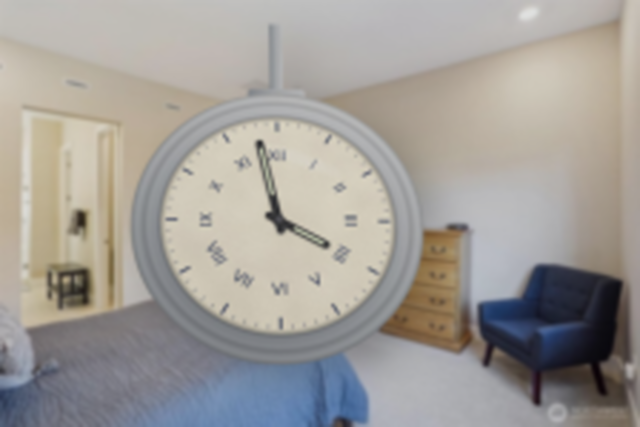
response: 3 h 58 min
